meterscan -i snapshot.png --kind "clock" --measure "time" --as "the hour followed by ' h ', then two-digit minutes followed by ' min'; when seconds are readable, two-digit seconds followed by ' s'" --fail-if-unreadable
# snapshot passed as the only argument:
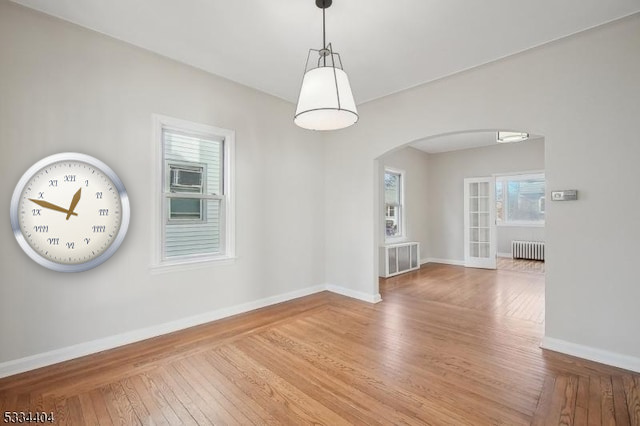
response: 12 h 48 min
